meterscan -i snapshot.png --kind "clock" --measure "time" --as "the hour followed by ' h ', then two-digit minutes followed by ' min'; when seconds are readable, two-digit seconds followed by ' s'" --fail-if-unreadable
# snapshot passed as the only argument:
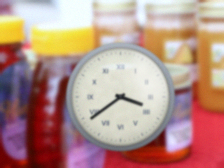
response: 3 h 39 min
